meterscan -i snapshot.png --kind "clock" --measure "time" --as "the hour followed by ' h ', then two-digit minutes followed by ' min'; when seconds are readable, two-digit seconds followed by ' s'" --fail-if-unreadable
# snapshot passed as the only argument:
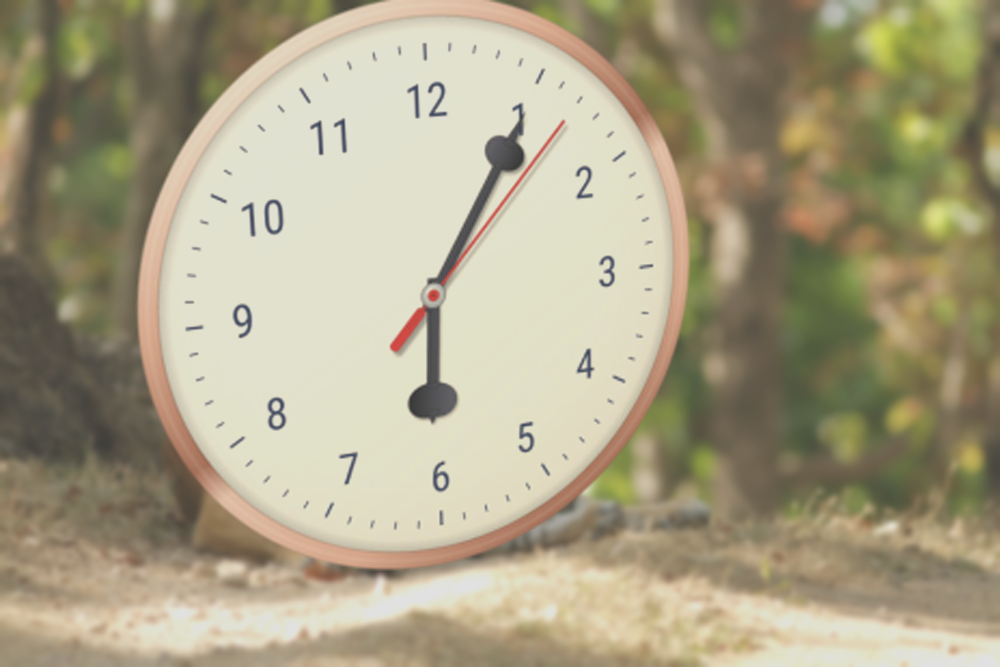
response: 6 h 05 min 07 s
